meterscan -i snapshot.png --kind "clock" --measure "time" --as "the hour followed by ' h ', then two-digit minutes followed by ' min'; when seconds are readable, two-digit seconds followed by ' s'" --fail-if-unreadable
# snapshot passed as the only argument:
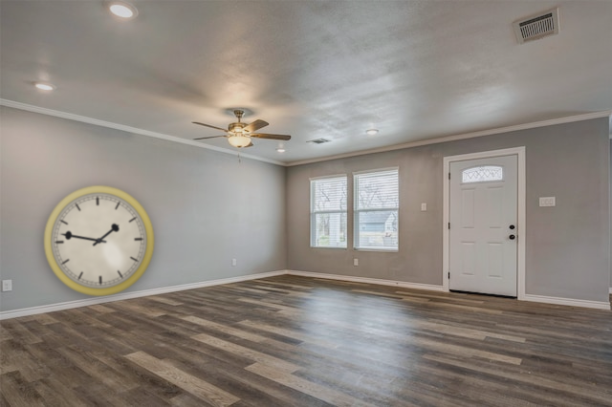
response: 1 h 47 min
